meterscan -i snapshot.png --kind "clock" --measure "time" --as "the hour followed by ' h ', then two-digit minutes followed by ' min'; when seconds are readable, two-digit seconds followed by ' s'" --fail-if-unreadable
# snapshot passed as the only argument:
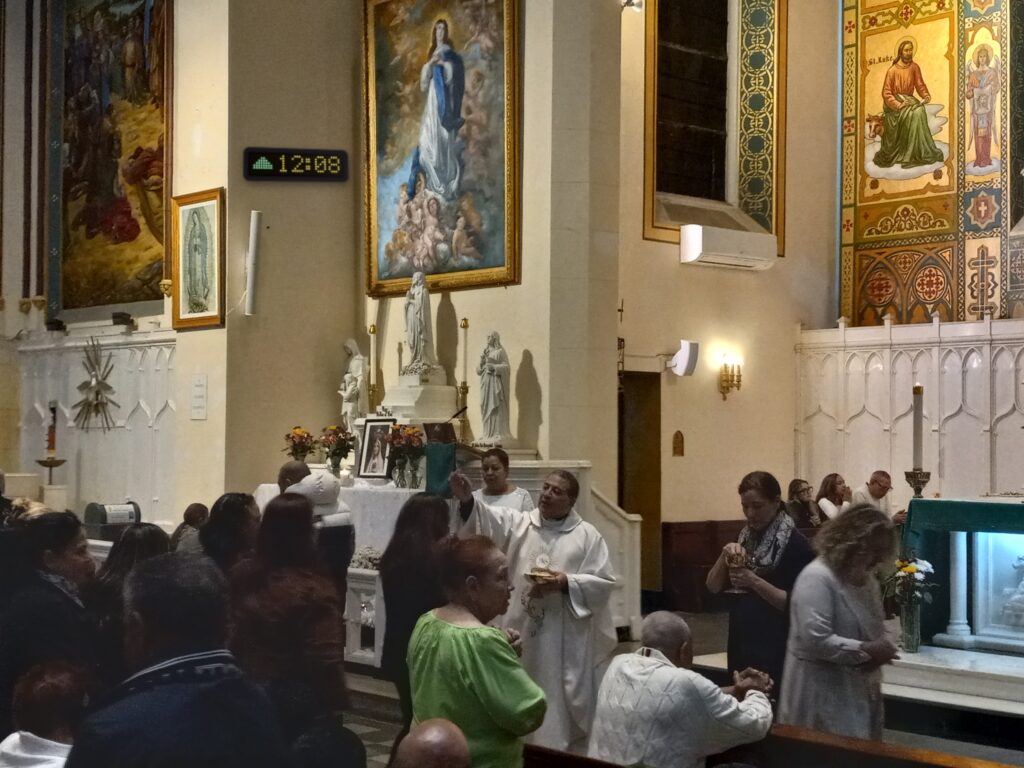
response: 12 h 08 min
